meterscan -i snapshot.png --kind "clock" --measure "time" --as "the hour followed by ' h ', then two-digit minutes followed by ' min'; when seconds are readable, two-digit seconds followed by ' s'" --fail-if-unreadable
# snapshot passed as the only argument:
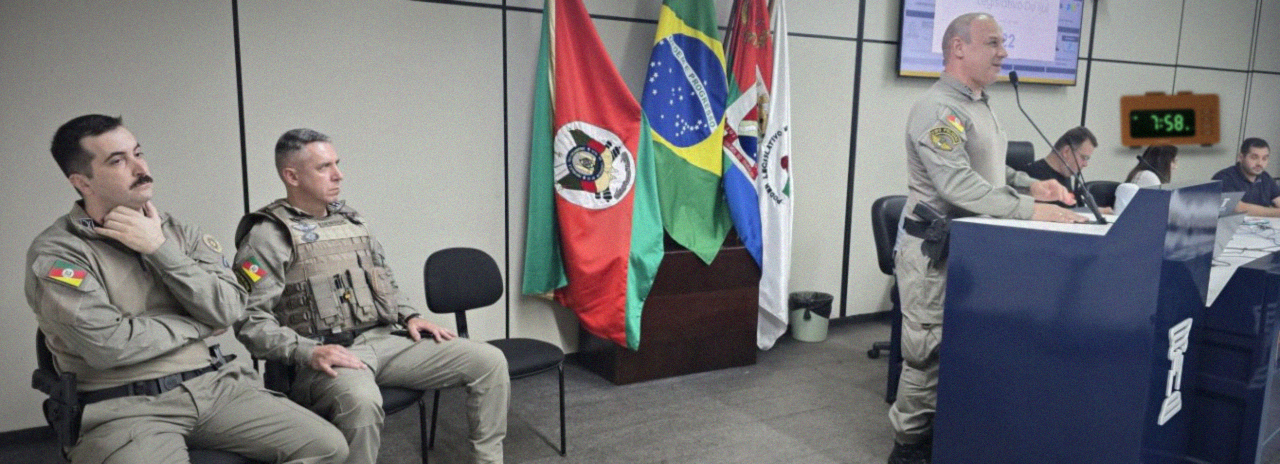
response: 7 h 58 min
